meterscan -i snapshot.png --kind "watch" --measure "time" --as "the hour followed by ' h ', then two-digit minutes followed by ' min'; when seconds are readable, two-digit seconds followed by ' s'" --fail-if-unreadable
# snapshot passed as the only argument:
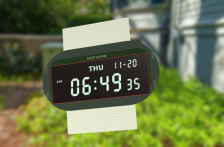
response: 6 h 49 min 35 s
